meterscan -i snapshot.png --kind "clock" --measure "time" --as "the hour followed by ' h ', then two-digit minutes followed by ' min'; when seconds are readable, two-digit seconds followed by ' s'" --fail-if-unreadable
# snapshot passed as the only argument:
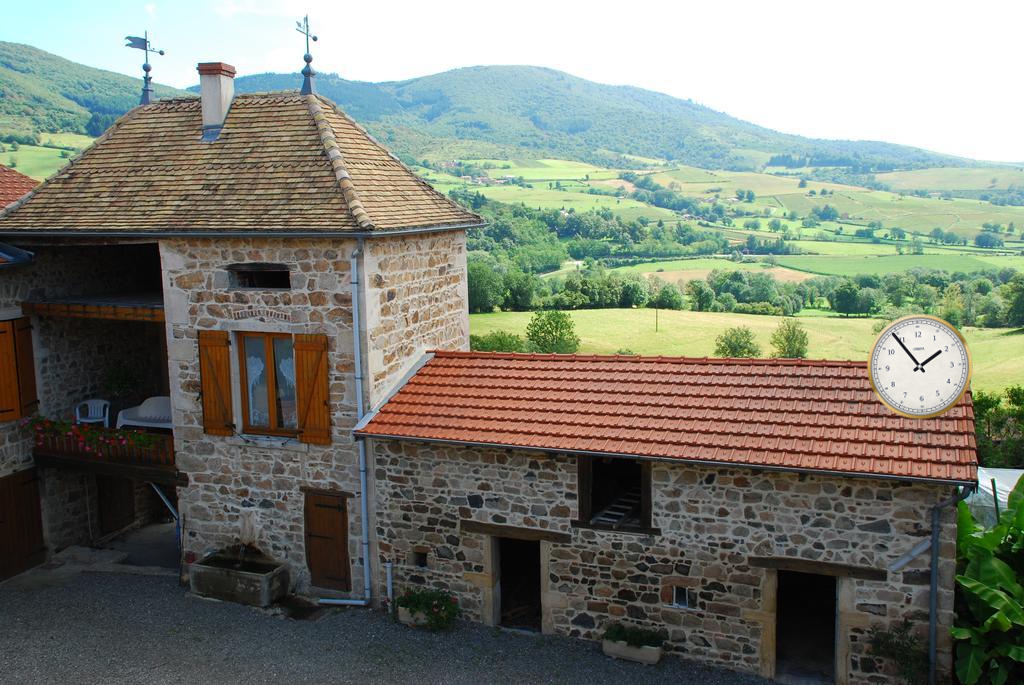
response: 1 h 54 min
